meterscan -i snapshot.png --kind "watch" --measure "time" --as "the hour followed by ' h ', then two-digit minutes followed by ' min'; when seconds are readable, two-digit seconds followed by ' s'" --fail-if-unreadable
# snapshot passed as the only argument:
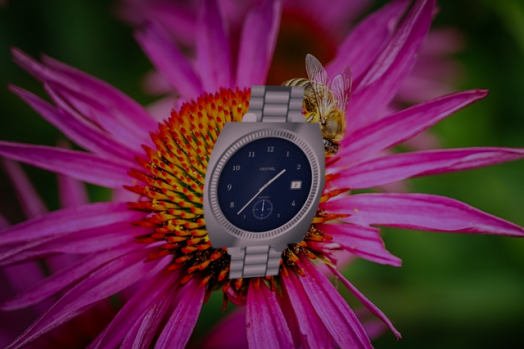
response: 1 h 37 min
